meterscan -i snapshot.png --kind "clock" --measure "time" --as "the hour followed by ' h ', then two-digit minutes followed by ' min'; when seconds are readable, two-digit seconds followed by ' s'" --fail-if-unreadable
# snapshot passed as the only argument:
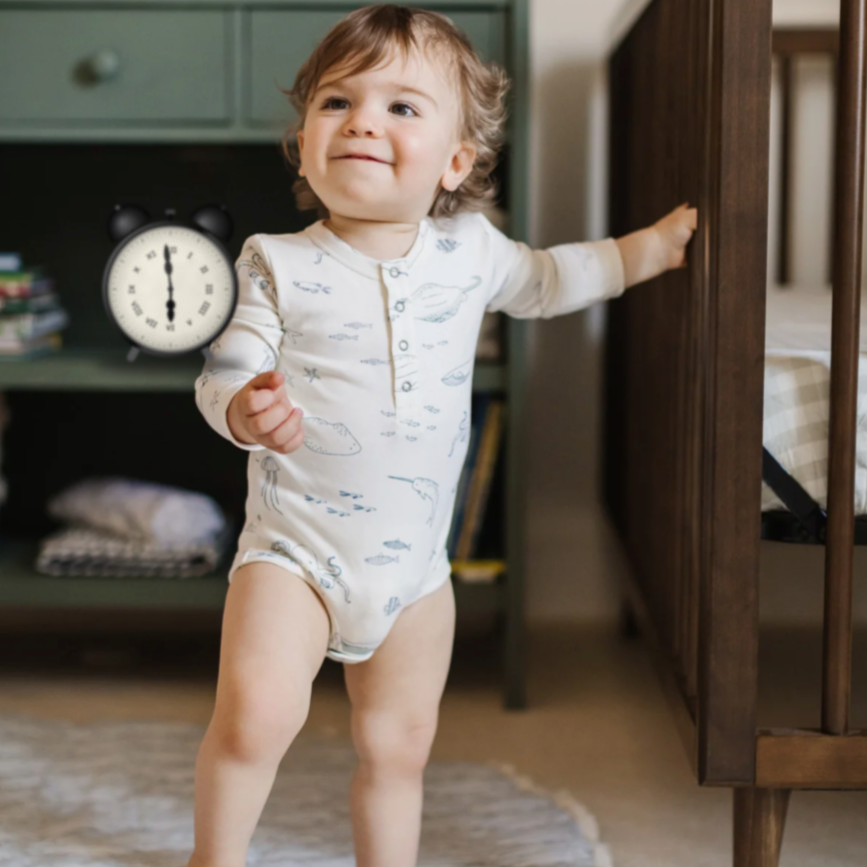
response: 5 h 59 min
